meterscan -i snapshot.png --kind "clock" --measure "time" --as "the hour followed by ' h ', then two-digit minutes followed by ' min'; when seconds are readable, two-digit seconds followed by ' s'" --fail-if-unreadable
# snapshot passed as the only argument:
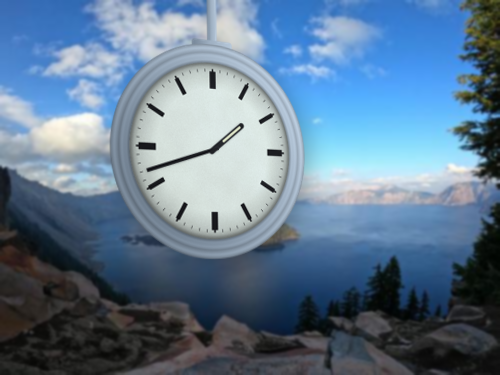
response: 1 h 42 min
